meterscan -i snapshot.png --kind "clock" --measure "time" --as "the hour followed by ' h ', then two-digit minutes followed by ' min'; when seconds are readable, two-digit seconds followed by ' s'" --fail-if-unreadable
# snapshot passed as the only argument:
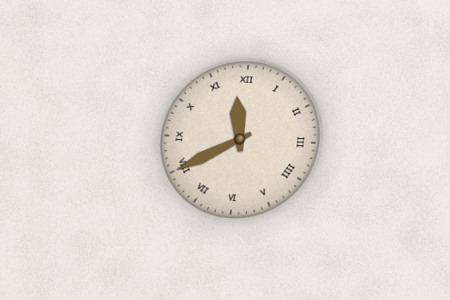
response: 11 h 40 min
